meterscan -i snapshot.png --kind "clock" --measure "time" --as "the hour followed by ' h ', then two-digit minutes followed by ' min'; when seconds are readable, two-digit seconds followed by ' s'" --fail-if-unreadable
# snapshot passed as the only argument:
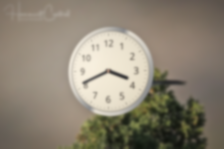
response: 3 h 41 min
